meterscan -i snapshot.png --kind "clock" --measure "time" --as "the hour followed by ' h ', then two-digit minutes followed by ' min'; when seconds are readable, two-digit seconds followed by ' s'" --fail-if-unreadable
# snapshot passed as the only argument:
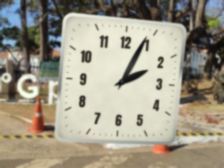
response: 2 h 04 min
